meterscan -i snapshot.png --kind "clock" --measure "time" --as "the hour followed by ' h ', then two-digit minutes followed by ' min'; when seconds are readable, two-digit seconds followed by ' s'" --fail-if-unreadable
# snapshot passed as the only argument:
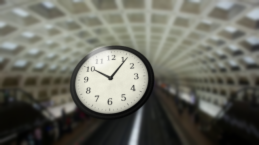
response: 10 h 06 min
